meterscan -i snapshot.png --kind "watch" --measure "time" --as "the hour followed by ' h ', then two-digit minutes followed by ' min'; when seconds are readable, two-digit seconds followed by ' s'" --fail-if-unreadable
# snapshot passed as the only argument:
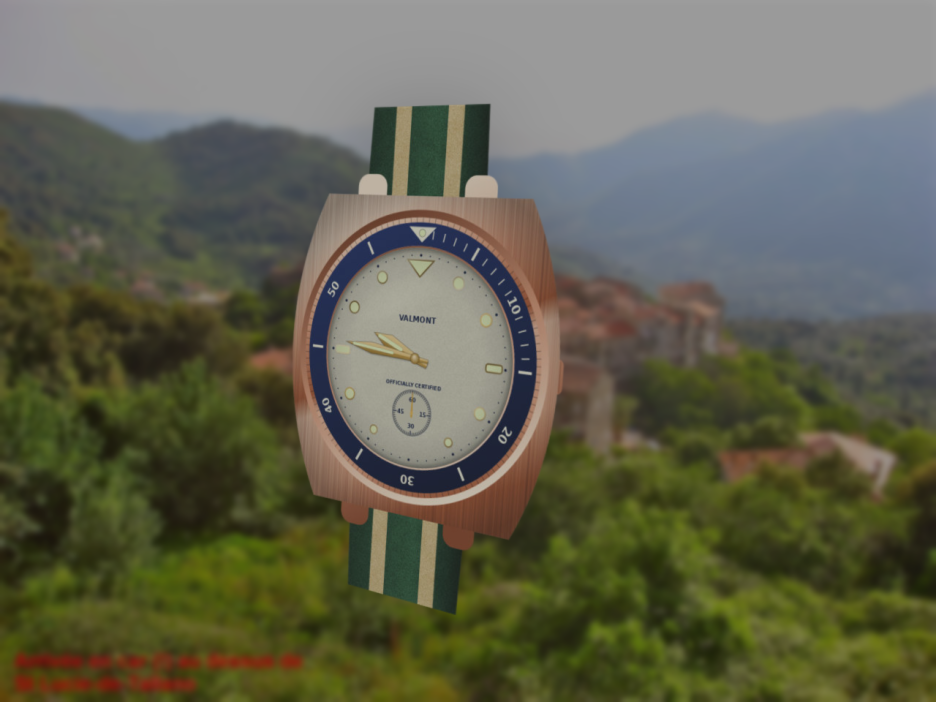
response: 9 h 46 min
